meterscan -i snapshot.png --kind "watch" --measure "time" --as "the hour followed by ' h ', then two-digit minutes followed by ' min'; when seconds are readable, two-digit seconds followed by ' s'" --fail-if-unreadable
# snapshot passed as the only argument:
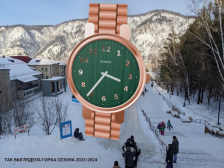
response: 3 h 36 min
